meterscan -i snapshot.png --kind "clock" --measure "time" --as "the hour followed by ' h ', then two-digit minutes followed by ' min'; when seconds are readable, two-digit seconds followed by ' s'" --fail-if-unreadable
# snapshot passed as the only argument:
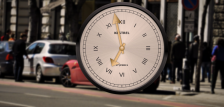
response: 6 h 58 min
